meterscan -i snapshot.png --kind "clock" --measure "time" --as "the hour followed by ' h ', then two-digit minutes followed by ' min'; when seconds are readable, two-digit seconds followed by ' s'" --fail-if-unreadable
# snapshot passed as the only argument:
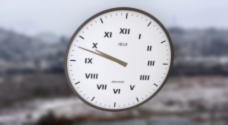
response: 9 h 48 min
